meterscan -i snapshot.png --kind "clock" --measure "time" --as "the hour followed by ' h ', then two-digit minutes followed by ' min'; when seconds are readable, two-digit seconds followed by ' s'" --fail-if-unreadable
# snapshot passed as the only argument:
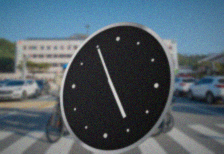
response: 4 h 55 min
